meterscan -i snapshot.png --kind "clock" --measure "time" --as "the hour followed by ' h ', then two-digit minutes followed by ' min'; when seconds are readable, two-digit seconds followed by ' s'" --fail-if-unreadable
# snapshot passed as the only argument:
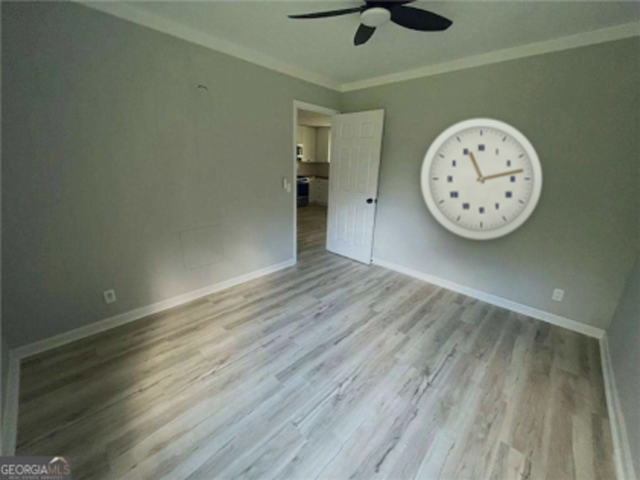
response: 11 h 13 min
